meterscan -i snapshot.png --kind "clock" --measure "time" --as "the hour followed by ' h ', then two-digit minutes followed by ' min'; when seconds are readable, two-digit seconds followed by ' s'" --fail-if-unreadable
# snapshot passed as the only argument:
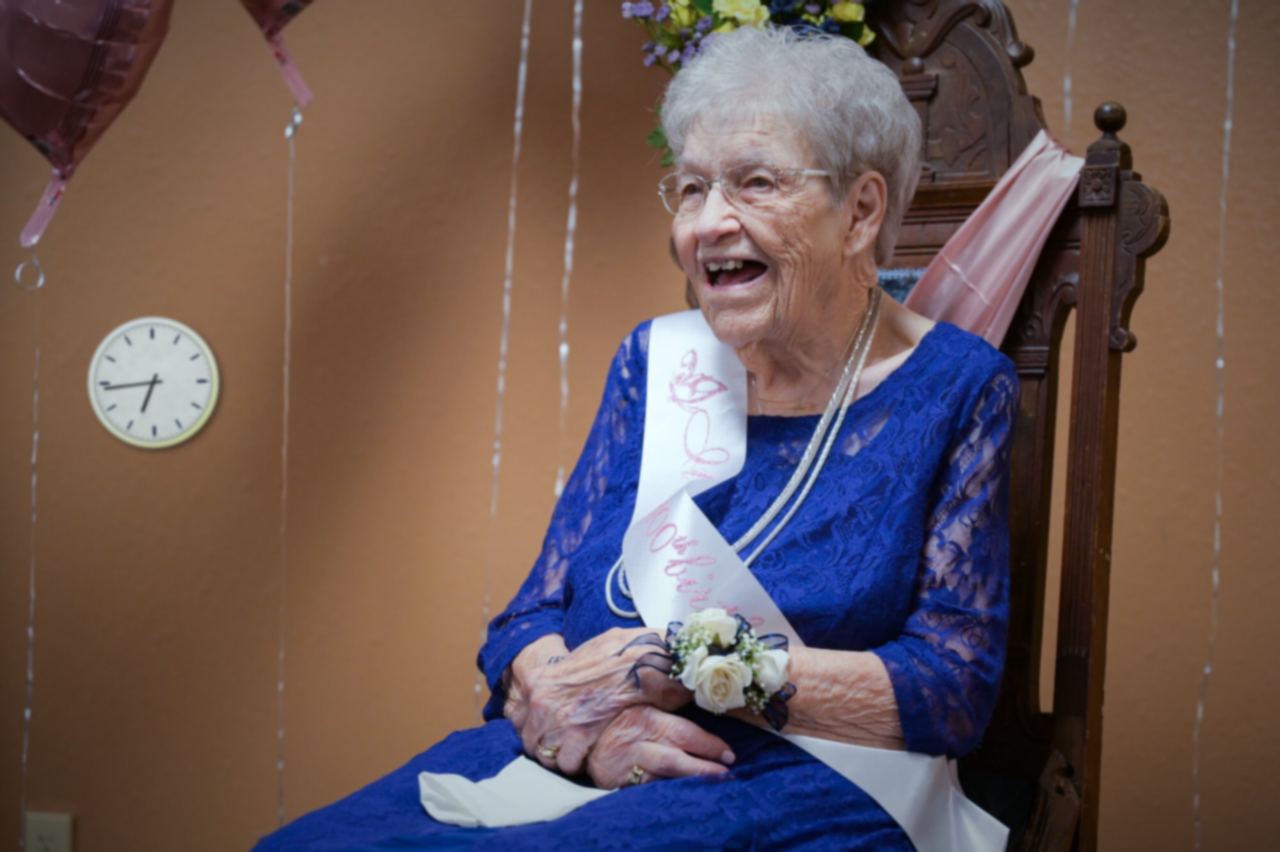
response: 6 h 44 min
